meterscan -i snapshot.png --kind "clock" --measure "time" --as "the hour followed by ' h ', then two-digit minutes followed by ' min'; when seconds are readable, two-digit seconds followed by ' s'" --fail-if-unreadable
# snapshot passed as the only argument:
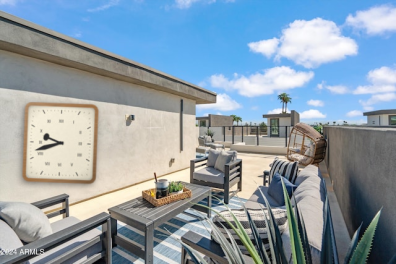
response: 9 h 42 min
